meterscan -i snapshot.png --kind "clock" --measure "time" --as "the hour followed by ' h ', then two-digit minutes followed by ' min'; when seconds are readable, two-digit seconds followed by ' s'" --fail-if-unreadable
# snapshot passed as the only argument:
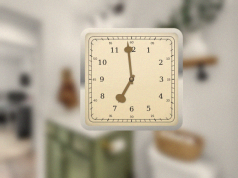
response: 6 h 59 min
